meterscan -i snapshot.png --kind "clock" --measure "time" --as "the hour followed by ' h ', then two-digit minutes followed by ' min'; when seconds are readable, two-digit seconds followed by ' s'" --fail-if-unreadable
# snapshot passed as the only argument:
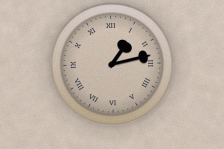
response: 1 h 13 min
